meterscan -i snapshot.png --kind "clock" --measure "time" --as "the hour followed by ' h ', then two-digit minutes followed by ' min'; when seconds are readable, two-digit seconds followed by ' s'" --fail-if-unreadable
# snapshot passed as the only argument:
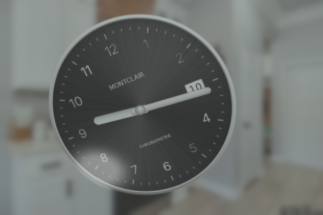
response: 9 h 16 min
